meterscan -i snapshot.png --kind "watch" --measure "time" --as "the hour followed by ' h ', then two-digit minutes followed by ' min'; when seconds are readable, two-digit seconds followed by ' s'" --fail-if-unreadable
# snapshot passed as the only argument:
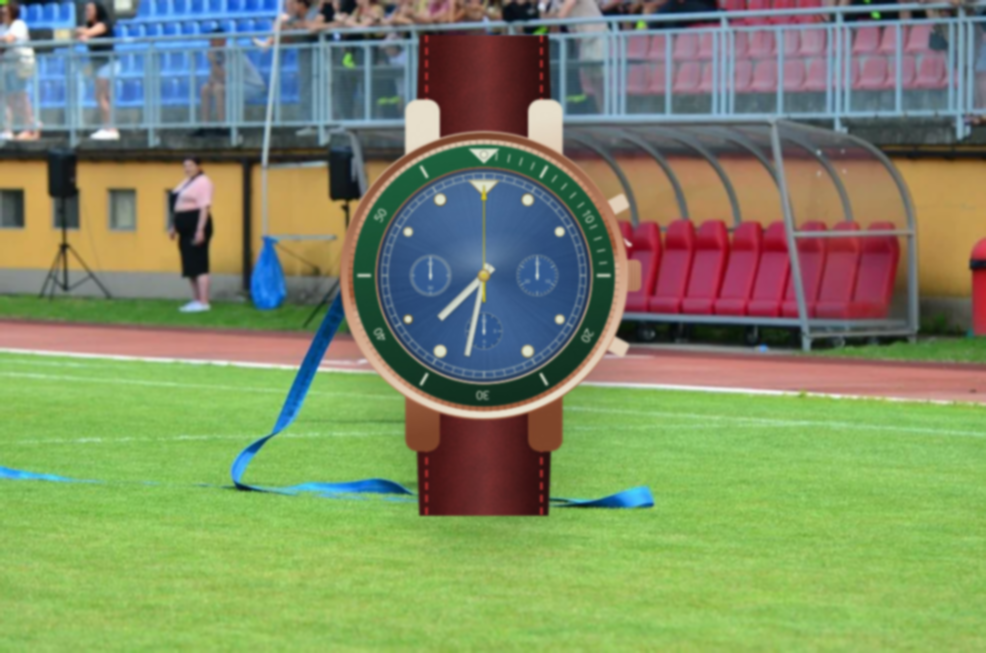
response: 7 h 32 min
